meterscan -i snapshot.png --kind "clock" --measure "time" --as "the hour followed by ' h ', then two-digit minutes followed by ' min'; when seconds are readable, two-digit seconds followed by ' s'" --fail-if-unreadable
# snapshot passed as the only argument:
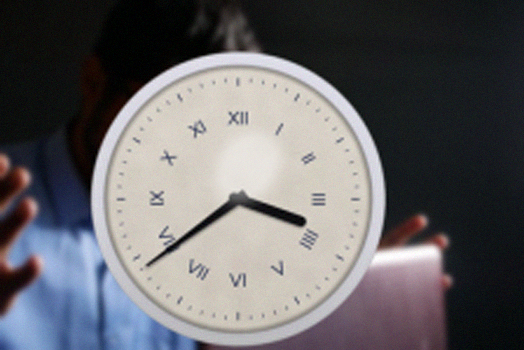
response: 3 h 39 min
